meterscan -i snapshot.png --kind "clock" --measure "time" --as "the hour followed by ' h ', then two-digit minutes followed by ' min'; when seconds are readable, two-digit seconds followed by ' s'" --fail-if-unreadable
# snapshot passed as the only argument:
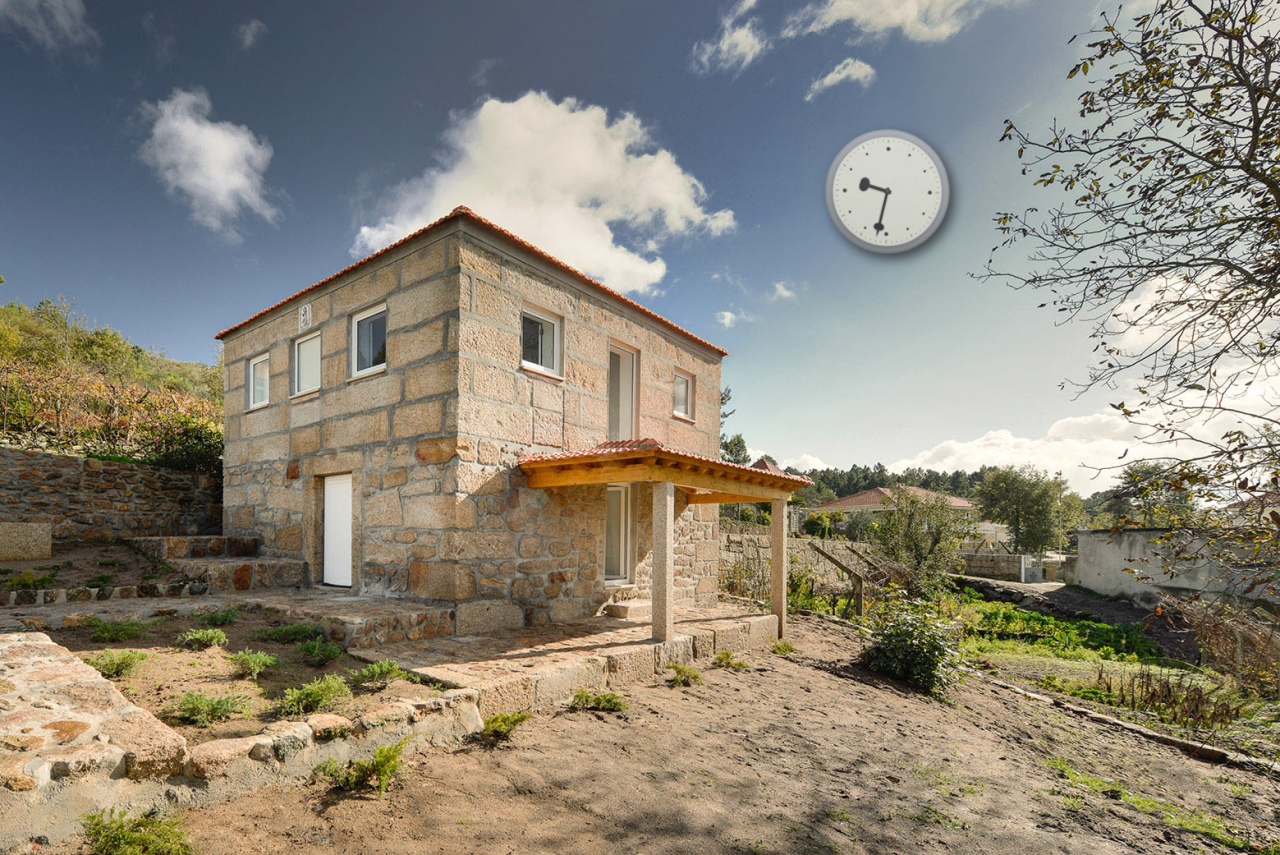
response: 9 h 32 min
